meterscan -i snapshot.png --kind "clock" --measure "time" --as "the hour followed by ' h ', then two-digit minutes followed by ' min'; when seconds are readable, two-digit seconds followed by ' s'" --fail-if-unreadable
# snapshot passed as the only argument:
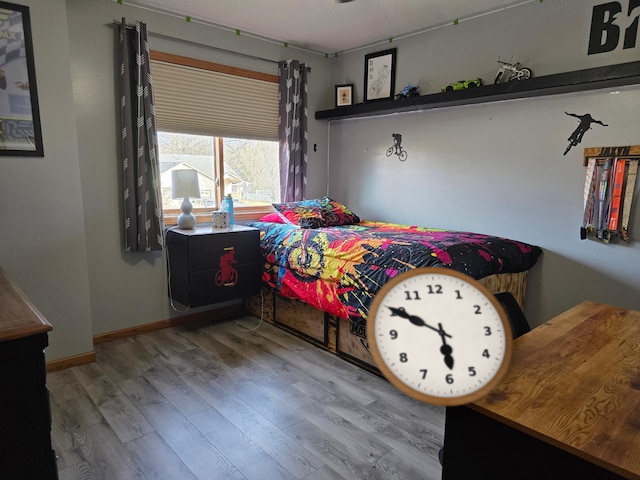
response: 5 h 50 min
